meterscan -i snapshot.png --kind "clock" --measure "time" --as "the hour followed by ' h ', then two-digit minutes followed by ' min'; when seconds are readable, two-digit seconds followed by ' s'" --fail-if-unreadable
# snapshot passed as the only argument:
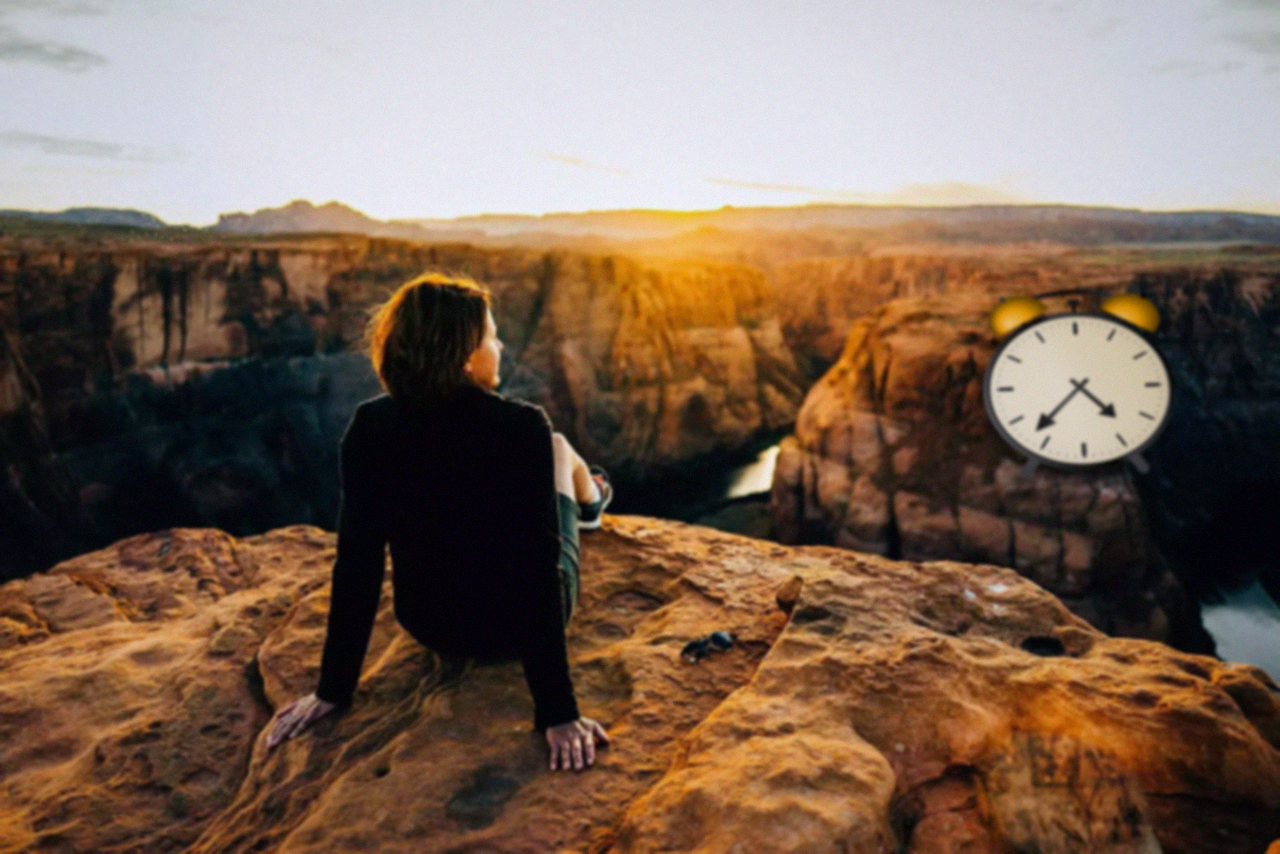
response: 4 h 37 min
